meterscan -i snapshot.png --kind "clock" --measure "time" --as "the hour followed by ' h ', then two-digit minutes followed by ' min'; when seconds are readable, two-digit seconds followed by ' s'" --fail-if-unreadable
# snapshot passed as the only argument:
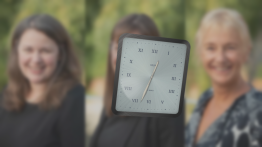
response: 12 h 33 min
